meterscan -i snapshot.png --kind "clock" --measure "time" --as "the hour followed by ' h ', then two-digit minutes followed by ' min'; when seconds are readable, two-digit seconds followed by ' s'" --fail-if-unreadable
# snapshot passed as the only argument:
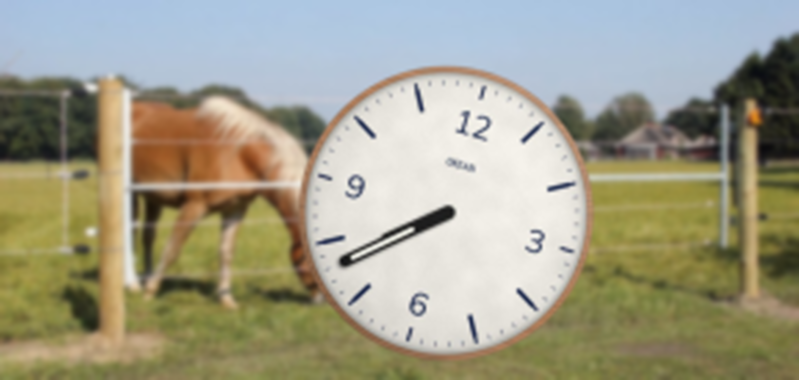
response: 7 h 38 min
